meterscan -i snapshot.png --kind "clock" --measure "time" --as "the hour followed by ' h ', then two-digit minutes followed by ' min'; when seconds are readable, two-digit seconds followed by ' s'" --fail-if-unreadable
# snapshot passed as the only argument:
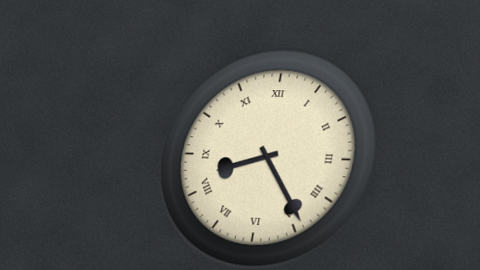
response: 8 h 24 min
